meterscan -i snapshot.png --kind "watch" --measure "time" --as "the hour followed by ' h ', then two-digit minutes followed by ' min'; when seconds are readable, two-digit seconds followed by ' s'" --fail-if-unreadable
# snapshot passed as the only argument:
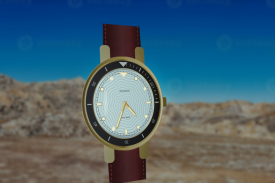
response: 4 h 34 min
